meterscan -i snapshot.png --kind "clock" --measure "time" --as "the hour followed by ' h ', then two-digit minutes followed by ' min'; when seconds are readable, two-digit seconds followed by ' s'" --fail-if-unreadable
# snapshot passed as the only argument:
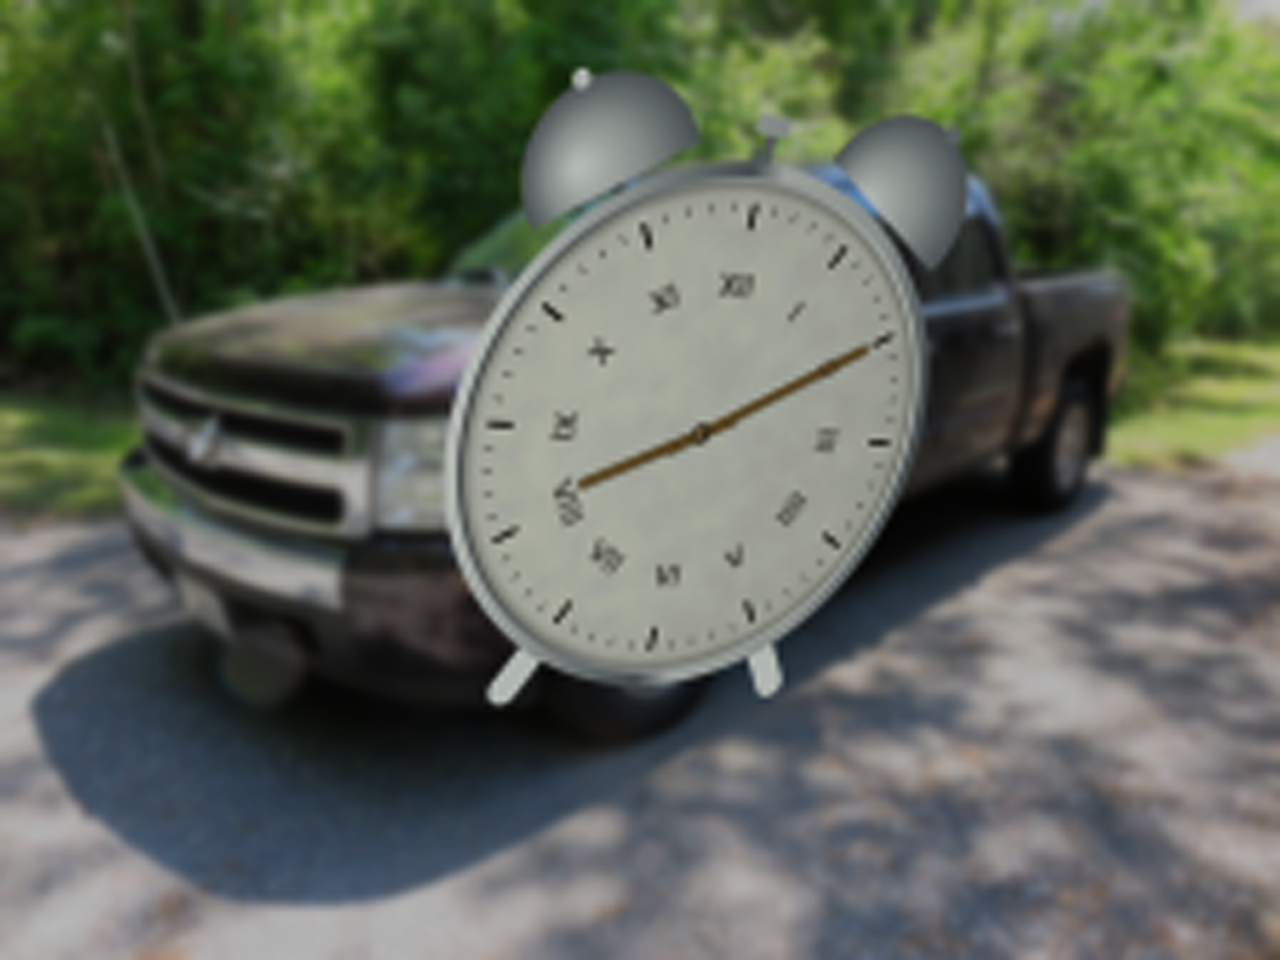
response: 8 h 10 min
